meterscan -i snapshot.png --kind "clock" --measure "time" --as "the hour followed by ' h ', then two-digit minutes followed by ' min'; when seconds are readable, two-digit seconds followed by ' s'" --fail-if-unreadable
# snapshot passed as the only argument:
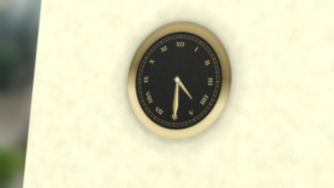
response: 4 h 30 min
